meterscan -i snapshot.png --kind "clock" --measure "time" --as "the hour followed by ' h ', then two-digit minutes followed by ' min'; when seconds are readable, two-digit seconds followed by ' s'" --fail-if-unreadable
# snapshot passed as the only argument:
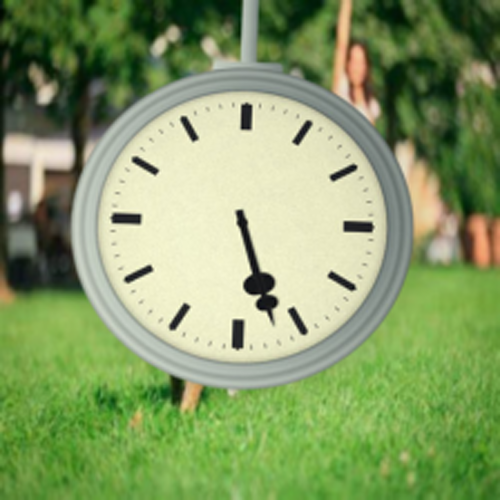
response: 5 h 27 min
